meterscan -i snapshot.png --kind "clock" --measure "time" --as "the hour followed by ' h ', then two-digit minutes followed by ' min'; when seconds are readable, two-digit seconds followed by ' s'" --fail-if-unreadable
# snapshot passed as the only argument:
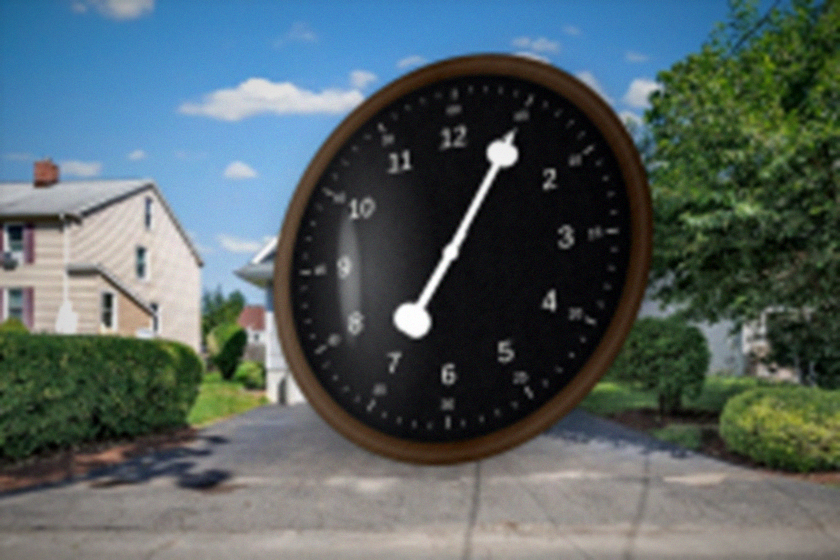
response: 7 h 05 min
